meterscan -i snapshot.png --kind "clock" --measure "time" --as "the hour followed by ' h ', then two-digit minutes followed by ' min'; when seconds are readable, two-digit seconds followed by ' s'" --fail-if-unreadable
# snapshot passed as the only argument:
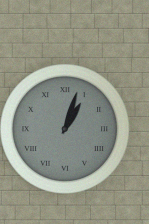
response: 1 h 03 min
